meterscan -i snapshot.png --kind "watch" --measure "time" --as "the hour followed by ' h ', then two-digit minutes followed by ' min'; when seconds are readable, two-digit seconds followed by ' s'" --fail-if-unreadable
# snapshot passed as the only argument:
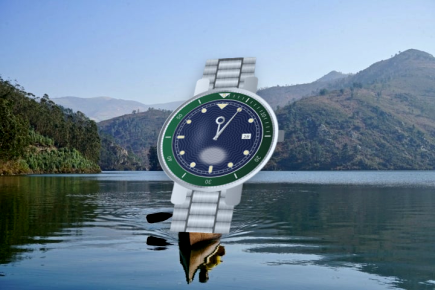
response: 12 h 05 min
